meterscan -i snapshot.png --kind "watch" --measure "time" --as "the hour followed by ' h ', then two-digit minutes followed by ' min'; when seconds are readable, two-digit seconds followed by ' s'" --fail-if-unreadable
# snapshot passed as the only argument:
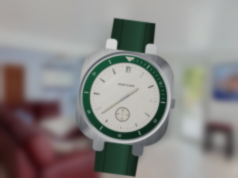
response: 1 h 38 min
